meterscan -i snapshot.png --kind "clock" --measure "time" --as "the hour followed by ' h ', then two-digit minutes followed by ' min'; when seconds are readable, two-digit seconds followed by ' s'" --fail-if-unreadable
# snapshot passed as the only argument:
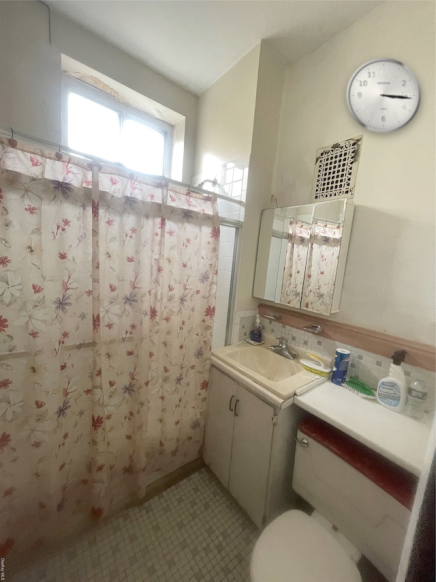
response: 3 h 16 min
